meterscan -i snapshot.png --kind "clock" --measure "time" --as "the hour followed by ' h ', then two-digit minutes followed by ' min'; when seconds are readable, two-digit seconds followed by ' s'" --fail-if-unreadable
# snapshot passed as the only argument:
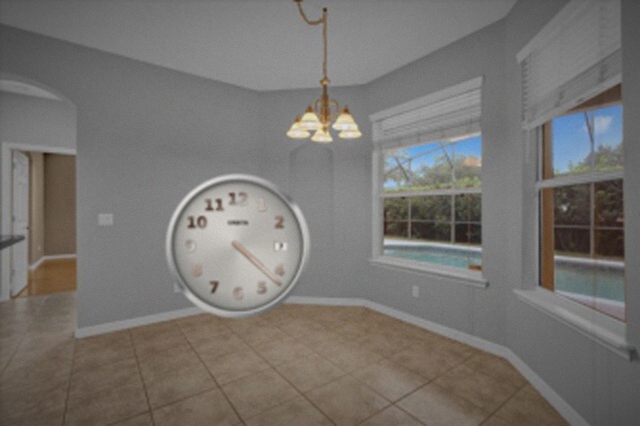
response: 4 h 22 min
